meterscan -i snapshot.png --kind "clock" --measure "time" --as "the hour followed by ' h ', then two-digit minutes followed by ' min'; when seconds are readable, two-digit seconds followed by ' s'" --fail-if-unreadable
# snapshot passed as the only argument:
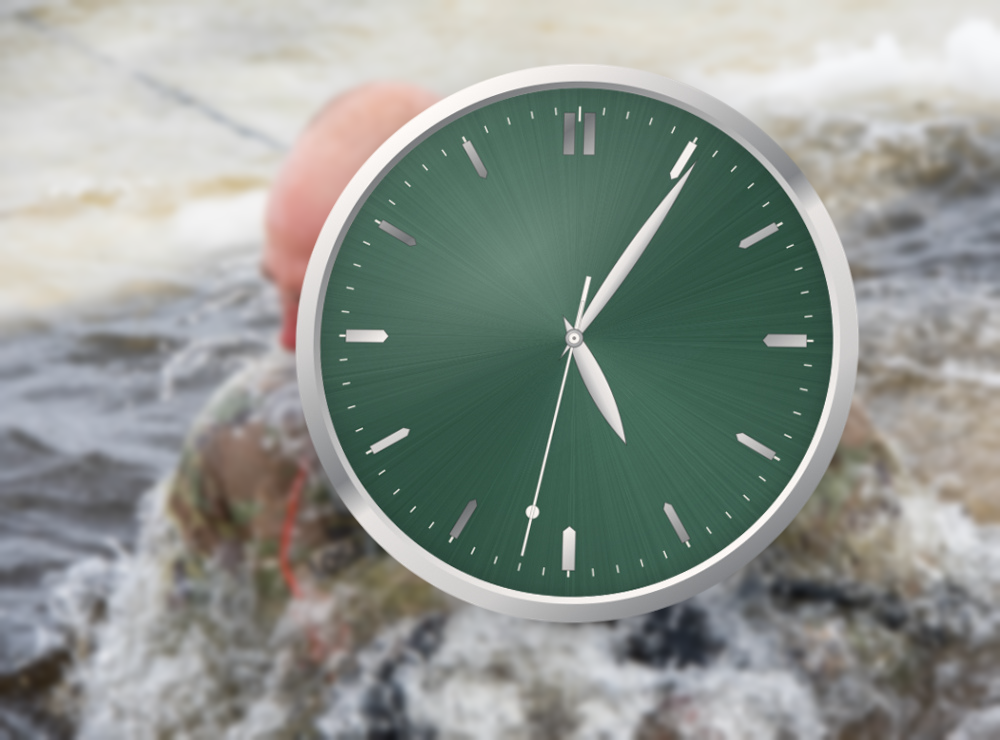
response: 5 h 05 min 32 s
